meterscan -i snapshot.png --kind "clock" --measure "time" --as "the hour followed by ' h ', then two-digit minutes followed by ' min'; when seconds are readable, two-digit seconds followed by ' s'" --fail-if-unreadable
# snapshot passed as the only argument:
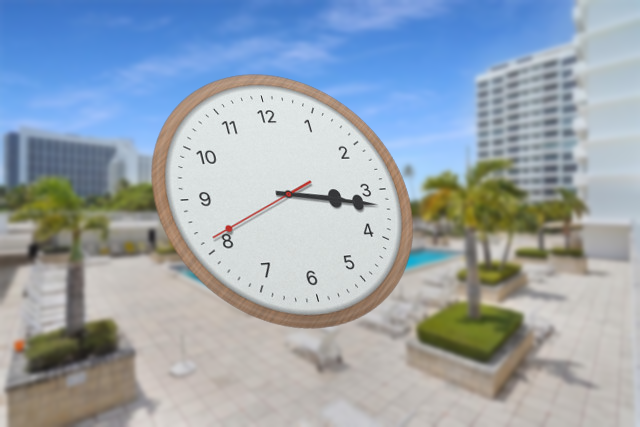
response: 3 h 16 min 41 s
